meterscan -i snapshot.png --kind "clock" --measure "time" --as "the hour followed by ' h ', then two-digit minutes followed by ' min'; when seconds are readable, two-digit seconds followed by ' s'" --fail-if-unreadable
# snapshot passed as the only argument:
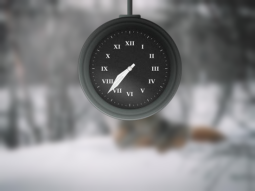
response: 7 h 37 min
